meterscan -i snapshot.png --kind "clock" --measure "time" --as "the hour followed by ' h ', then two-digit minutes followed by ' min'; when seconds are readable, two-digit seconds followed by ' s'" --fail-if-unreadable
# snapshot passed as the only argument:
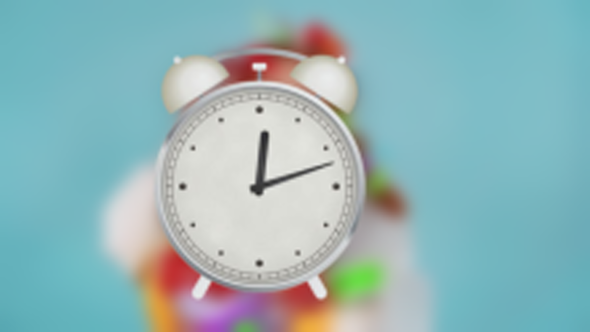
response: 12 h 12 min
